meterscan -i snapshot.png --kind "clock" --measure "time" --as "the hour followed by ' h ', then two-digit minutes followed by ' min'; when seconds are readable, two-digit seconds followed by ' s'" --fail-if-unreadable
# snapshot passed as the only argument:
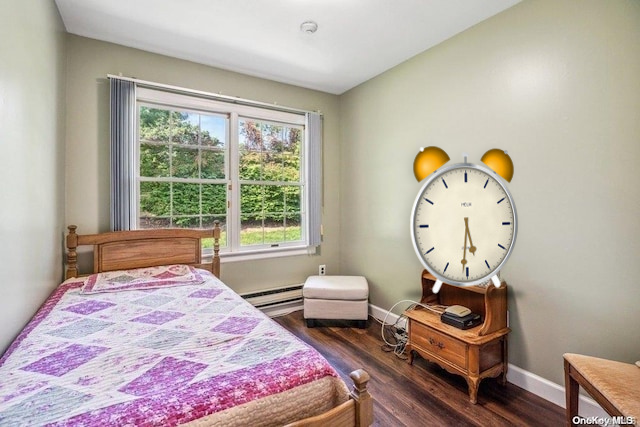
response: 5 h 31 min
